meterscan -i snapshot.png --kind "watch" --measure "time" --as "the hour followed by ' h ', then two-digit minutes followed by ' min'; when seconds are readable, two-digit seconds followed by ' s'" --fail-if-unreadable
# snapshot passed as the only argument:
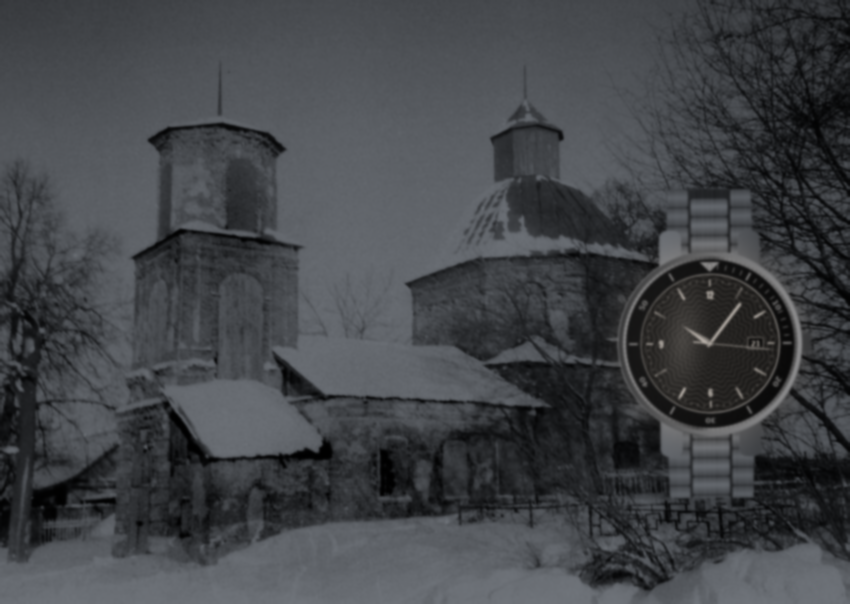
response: 10 h 06 min 16 s
